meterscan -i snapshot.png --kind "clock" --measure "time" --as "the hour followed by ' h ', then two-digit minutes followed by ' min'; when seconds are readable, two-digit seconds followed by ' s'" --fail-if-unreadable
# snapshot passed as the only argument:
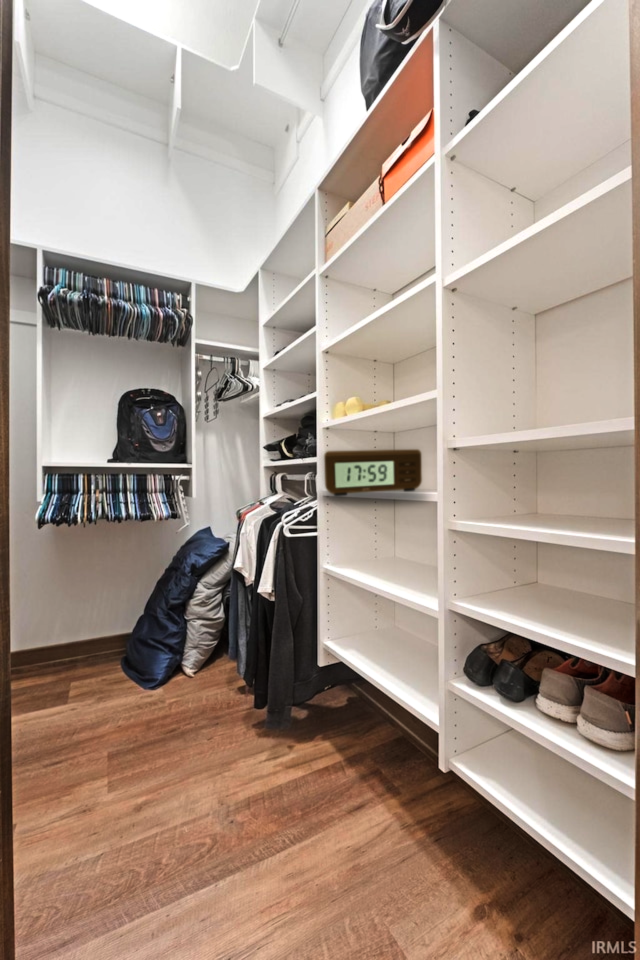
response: 17 h 59 min
